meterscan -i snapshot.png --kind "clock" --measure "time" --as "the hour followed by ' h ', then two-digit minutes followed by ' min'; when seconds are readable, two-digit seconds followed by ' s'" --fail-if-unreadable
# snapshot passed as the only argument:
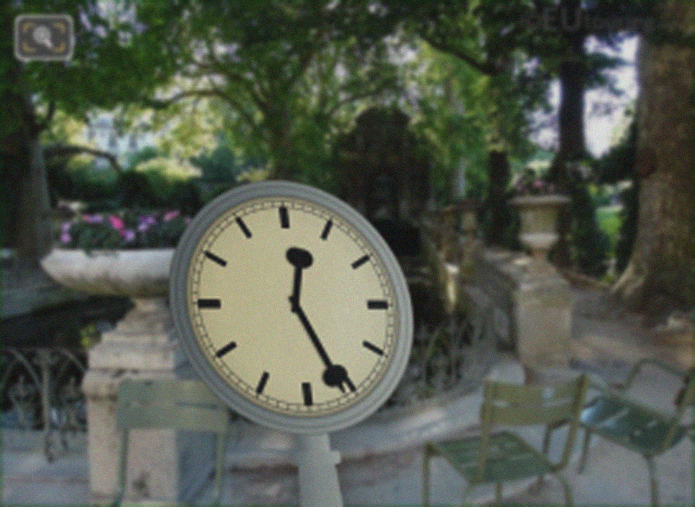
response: 12 h 26 min
